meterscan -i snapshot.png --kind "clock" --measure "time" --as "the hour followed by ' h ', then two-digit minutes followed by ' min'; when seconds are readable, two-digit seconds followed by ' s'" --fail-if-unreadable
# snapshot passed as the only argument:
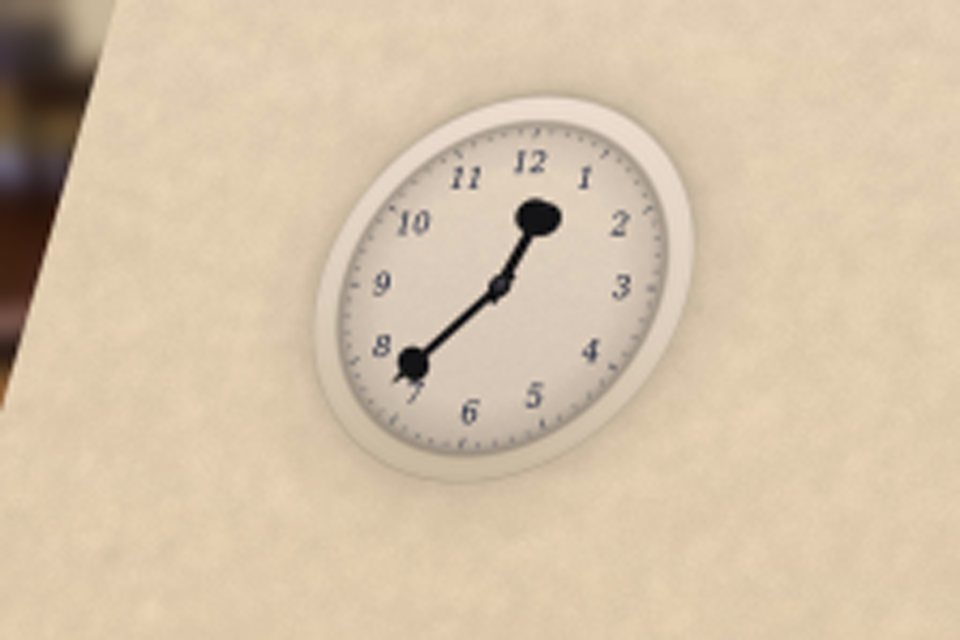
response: 12 h 37 min
